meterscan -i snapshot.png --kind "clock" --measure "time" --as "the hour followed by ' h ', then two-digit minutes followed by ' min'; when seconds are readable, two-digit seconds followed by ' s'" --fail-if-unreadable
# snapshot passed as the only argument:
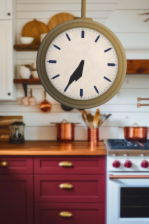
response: 6 h 35 min
